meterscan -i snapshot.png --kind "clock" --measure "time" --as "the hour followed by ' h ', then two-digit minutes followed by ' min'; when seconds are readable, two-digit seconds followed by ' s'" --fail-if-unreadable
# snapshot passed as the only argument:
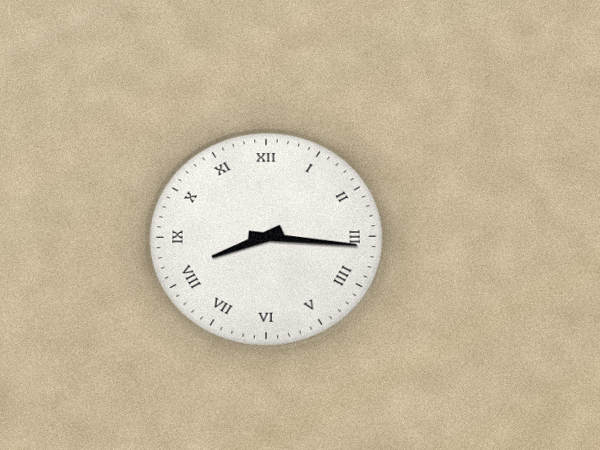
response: 8 h 16 min
